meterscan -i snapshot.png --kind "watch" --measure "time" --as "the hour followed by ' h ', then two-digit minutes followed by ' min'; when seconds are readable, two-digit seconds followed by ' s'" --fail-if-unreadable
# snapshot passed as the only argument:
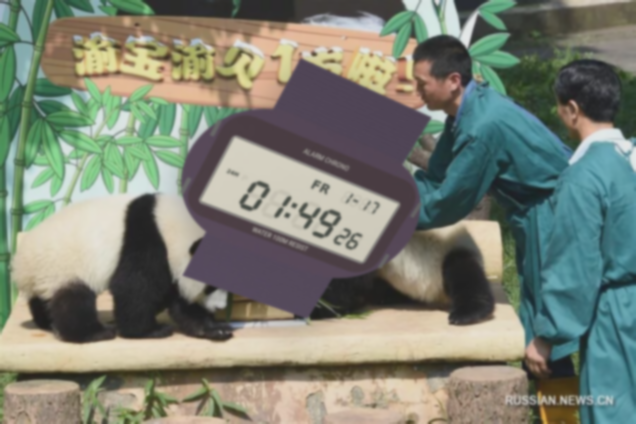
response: 1 h 49 min 26 s
